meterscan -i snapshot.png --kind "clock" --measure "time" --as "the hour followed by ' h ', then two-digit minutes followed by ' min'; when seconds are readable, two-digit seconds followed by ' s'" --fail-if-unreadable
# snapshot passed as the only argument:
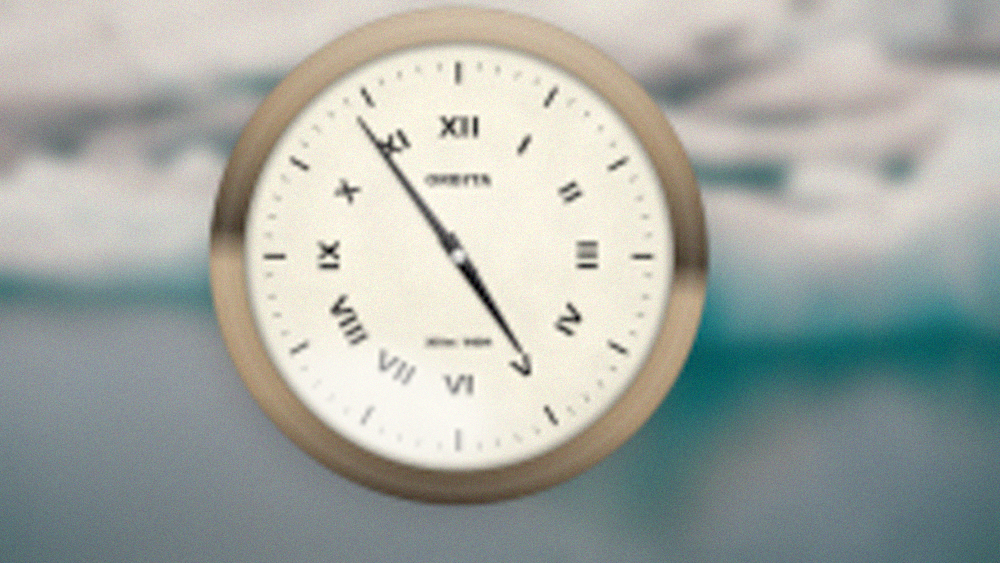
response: 4 h 54 min
